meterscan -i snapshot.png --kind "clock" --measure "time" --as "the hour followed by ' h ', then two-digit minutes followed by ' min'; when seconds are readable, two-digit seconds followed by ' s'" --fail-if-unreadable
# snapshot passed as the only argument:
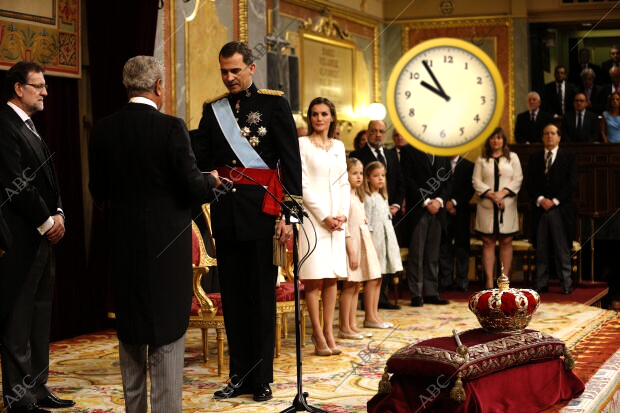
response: 9 h 54 min
